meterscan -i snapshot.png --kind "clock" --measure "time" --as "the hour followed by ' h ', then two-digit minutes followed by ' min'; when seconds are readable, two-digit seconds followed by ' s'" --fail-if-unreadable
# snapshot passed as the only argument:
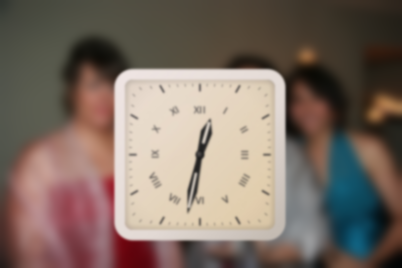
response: 12 h 32 min
